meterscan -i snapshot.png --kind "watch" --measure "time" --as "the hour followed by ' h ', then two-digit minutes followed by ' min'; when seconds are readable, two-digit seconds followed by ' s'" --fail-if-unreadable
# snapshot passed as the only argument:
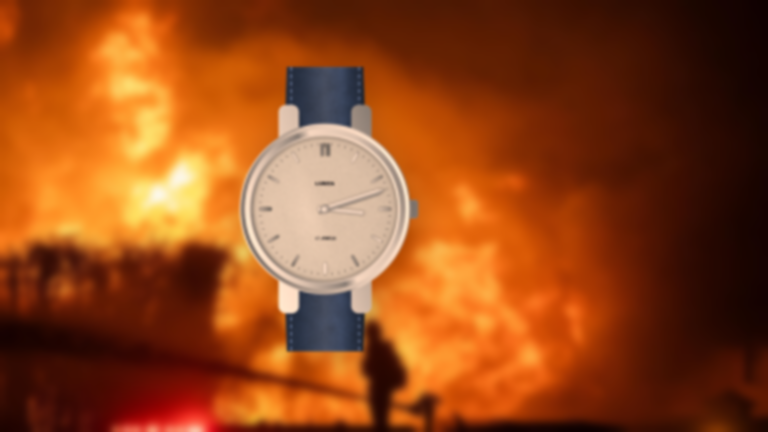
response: 3 h 12 min
